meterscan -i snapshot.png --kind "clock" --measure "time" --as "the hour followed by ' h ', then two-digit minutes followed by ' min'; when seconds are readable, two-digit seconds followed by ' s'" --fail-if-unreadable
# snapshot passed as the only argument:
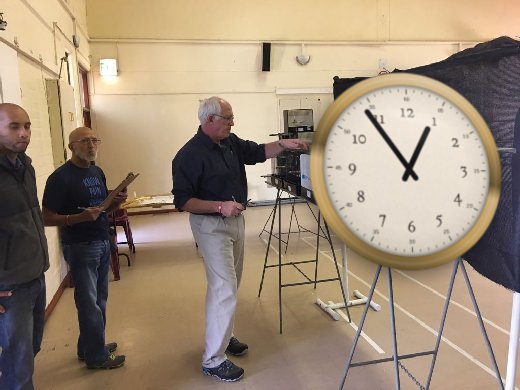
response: 12 h 54 min
